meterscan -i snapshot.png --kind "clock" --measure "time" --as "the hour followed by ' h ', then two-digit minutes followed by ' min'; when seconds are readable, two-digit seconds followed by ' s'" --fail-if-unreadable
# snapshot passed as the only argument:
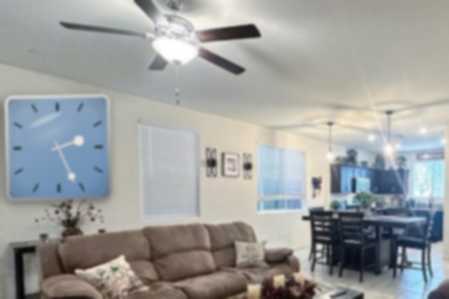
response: 2 h 26 min
